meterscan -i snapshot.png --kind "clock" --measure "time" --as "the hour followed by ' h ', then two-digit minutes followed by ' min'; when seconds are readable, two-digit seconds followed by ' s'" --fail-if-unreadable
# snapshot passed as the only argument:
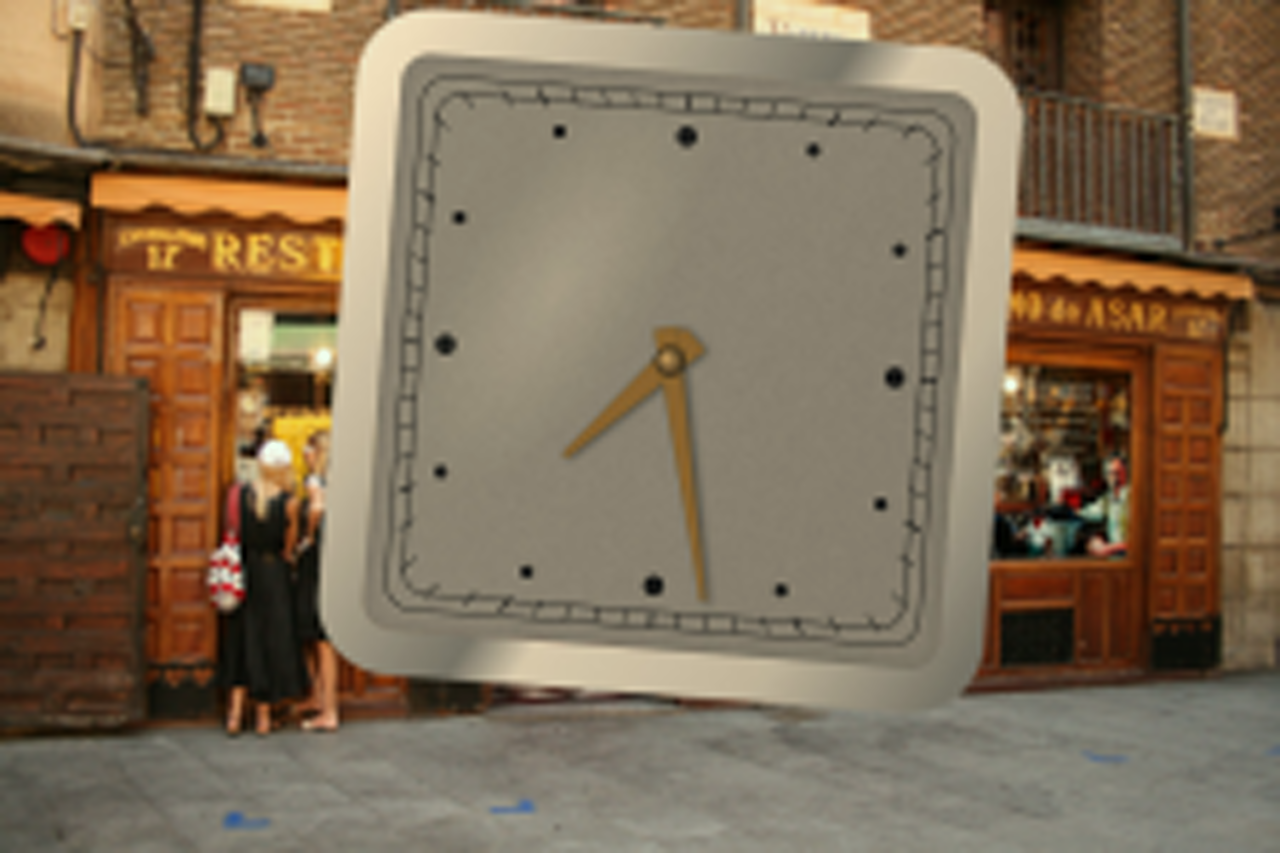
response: 7 h 28 min
